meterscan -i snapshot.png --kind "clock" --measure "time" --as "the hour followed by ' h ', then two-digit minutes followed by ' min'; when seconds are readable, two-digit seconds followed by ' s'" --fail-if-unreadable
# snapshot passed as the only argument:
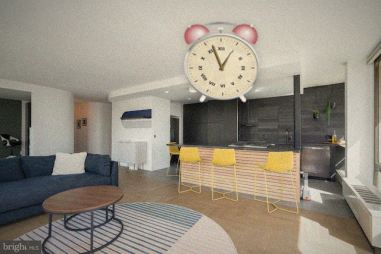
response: 12 h 57 min
